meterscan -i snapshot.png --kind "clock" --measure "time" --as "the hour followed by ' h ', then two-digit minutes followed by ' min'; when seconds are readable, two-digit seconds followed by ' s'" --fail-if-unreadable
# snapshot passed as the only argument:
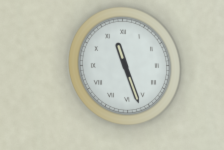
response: 11 h 27 min
